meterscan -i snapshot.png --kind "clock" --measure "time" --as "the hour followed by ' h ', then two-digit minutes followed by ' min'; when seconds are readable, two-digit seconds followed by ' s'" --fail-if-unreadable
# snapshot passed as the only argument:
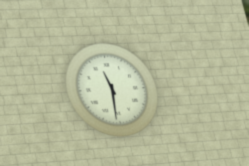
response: 11 h 31 min
